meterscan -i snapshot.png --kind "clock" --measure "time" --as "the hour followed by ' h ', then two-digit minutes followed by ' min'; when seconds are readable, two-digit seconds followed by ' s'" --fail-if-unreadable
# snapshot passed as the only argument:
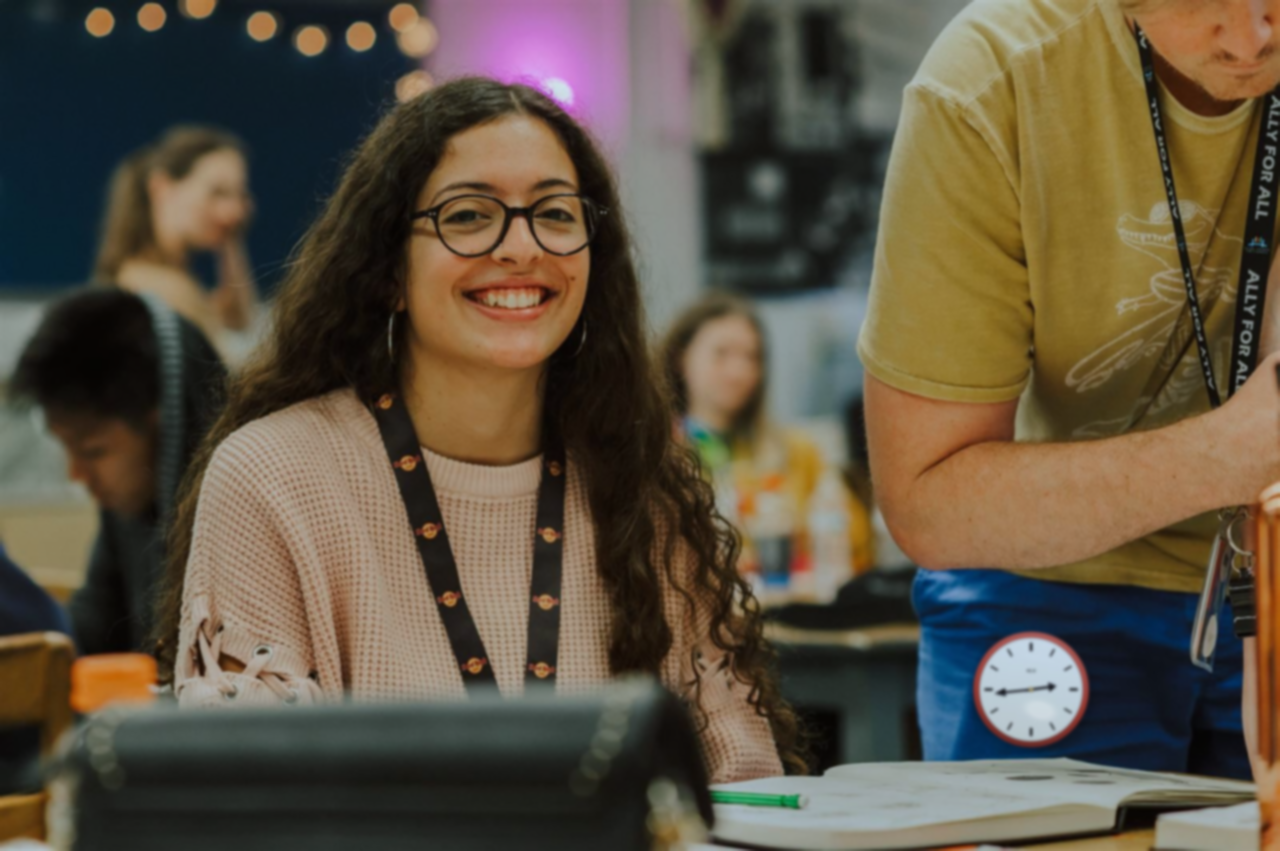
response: 2 h 44 min
